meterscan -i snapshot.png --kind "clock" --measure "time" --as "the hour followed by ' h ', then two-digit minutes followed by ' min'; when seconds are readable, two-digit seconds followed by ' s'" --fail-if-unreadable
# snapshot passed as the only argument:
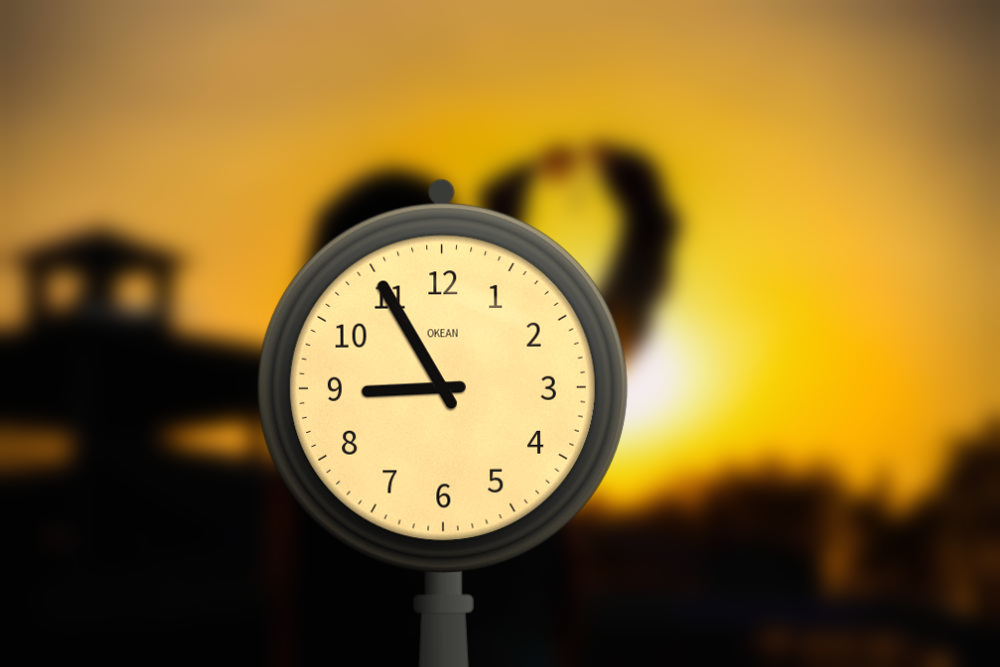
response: 8 h 55 min
